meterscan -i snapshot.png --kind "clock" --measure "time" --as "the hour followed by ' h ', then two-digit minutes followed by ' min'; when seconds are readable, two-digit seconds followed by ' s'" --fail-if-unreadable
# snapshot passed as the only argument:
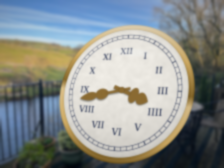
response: 3 h 43 min
